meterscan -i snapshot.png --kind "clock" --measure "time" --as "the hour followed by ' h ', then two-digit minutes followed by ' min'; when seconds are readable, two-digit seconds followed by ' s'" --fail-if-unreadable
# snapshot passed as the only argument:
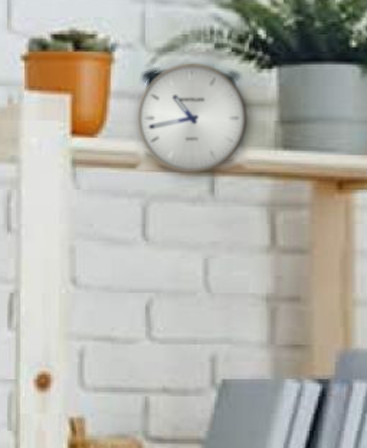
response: 10 h 43 min
